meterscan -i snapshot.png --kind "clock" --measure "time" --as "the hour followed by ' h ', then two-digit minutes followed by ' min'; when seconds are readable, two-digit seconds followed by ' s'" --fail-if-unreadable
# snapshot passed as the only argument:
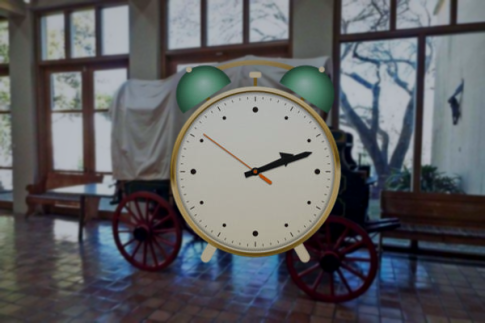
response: 2 h 11 min 51 s
